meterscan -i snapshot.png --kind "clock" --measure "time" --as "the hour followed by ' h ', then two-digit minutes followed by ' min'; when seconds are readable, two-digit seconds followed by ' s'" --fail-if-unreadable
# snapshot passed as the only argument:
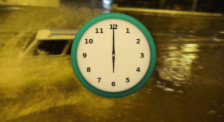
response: 6 h 00 min
